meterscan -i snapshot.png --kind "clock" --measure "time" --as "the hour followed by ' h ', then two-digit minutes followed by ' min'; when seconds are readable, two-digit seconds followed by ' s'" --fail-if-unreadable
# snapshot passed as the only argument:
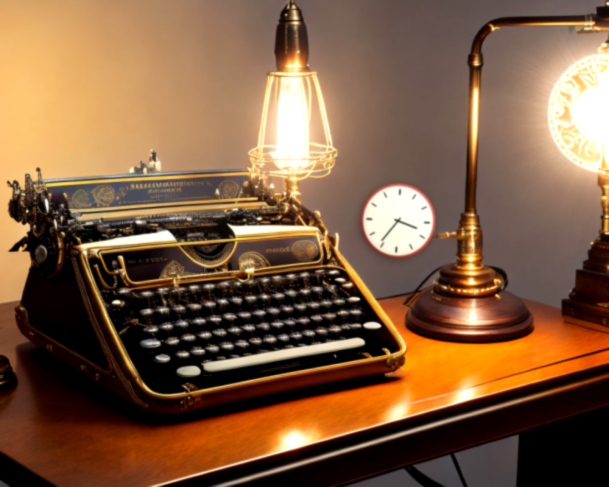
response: 3 h 36 min
